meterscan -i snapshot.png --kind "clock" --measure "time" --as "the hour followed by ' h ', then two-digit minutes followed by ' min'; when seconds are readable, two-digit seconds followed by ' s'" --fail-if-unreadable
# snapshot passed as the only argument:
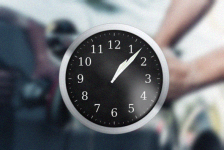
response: 1 h 07 min
